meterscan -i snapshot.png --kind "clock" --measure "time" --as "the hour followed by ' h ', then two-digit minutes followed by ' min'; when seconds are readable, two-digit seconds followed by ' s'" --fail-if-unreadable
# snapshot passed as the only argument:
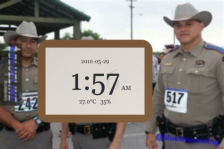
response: 1 h 57 min
